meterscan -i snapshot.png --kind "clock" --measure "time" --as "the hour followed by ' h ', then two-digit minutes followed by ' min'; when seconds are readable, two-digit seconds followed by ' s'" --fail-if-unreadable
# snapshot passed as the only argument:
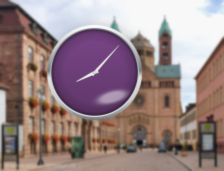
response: 8 h 07 min
